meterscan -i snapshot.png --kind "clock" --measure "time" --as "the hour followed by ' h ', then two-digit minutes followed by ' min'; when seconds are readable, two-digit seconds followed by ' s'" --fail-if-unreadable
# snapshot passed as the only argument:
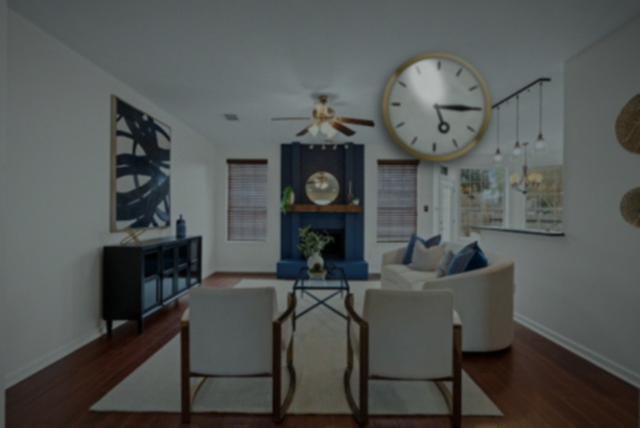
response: 5 h 15 min
